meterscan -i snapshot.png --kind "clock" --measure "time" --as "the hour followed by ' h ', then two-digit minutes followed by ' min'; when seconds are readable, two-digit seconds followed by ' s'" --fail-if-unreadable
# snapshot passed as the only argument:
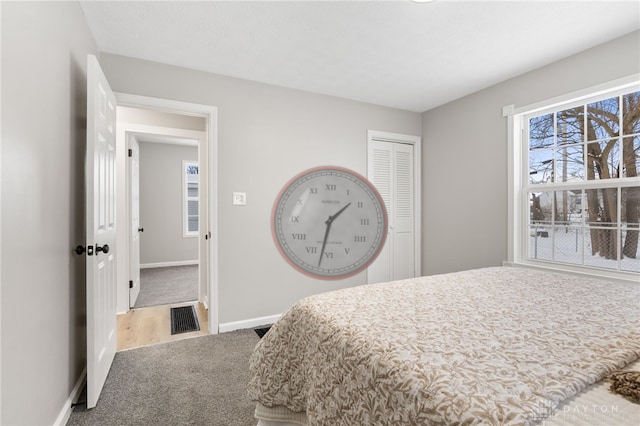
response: 1 h 32 min
